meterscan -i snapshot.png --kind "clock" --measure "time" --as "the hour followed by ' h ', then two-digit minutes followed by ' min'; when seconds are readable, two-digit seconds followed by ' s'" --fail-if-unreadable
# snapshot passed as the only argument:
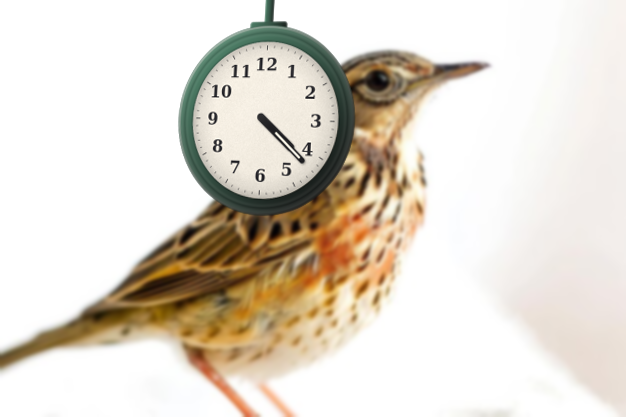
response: 4 h 22 min
